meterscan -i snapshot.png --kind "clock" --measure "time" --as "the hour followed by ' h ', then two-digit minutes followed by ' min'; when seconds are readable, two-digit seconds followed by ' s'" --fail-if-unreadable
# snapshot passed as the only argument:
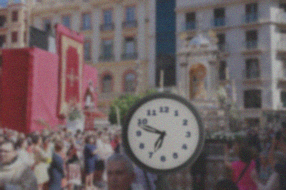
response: 6 h 48 min
